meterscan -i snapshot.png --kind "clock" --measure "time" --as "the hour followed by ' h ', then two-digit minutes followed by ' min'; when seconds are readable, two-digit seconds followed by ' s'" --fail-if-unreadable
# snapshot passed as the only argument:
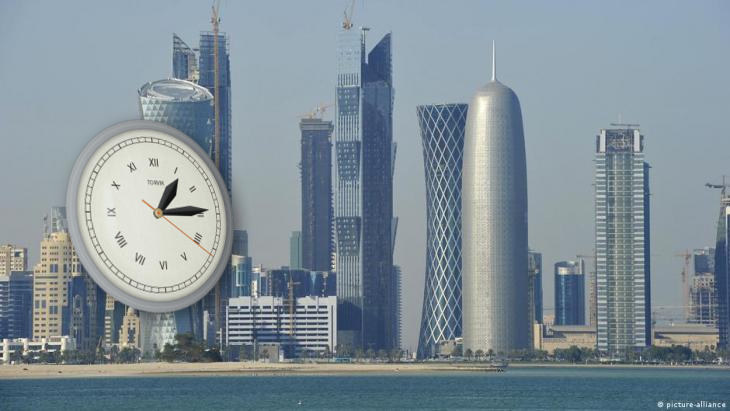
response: 1 h 14 min 21 s
